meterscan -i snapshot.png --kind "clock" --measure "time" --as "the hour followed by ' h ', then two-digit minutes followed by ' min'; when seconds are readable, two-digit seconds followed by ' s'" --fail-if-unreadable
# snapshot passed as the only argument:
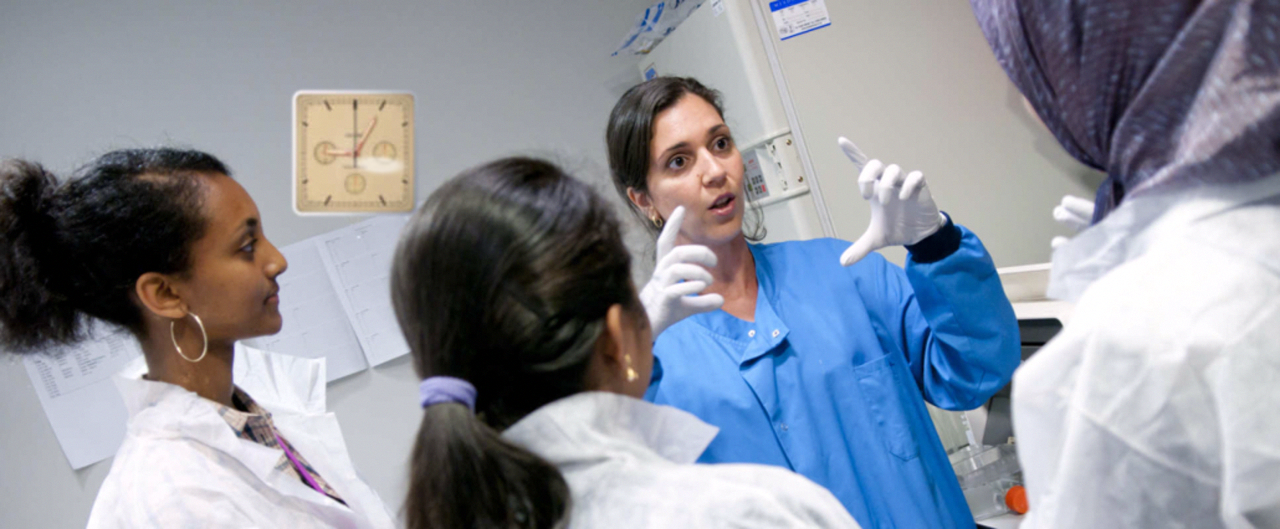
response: 9 h 05 min
